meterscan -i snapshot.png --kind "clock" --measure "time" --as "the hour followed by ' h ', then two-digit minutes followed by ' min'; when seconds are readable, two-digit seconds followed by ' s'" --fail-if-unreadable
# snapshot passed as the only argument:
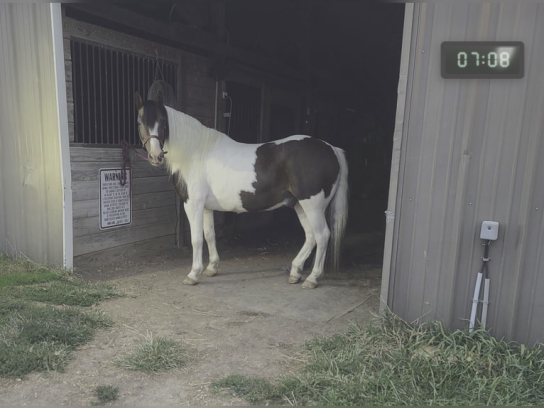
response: 7 h 08 min
